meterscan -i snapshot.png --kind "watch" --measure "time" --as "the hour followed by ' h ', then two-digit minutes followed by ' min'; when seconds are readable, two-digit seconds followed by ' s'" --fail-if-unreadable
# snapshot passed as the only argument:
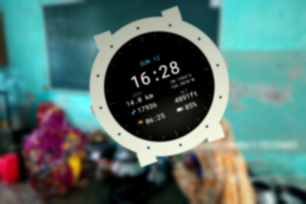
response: 16 h 28 min
